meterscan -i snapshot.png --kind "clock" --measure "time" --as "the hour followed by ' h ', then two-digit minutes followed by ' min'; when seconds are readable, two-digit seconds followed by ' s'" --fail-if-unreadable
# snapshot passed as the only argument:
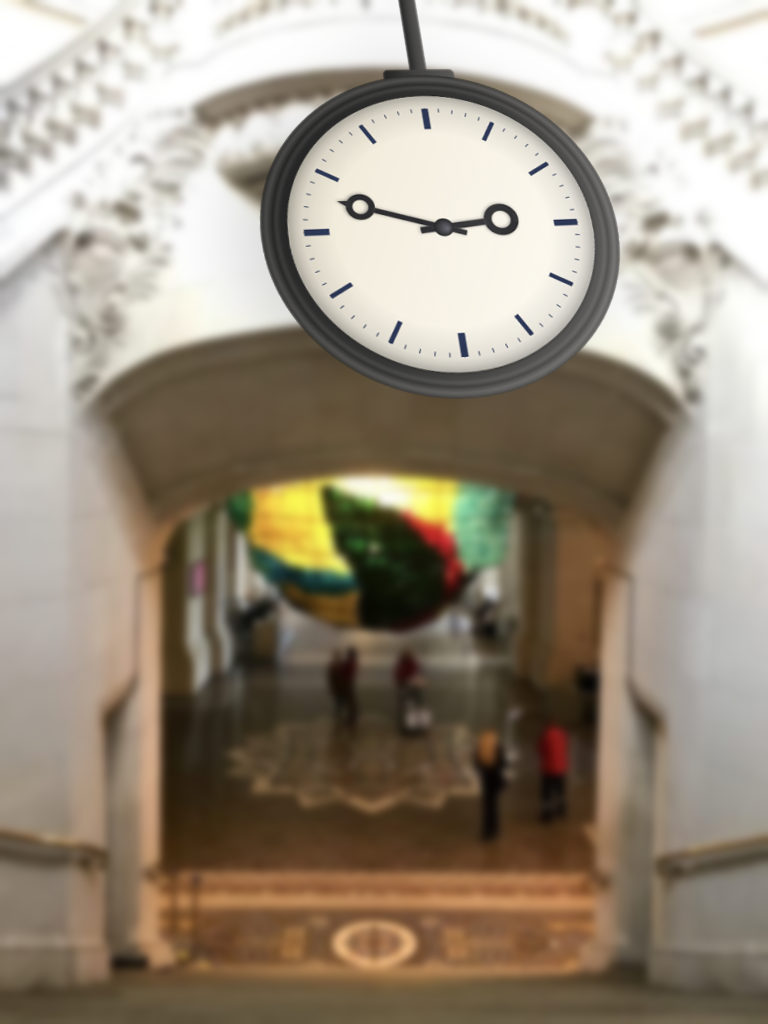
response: 2 h 48 min
